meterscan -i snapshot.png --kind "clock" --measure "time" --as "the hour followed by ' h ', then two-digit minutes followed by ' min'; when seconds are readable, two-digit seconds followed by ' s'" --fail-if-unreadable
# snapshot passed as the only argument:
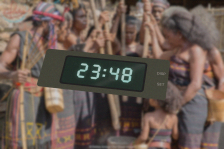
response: 23 h 48 min
